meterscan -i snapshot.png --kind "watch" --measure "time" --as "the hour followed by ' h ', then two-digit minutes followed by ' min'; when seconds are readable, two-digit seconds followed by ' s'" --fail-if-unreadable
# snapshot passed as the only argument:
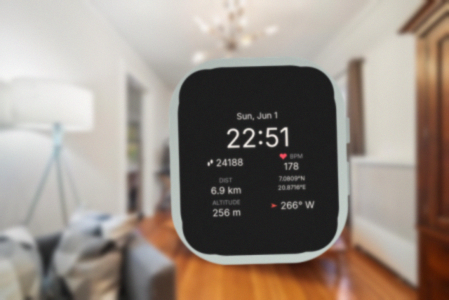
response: 22 h 51 min
